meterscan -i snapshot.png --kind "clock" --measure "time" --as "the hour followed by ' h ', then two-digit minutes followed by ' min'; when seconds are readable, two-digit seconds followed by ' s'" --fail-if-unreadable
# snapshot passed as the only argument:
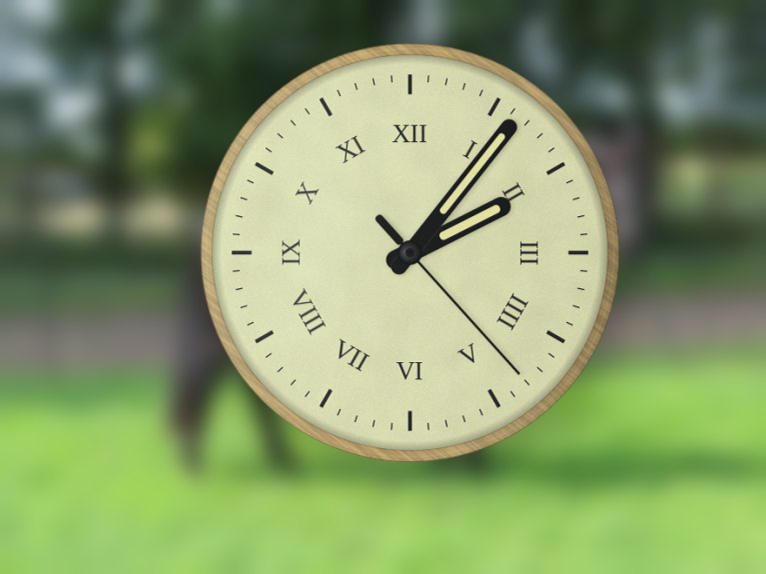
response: 2 h 06 min 23 s
